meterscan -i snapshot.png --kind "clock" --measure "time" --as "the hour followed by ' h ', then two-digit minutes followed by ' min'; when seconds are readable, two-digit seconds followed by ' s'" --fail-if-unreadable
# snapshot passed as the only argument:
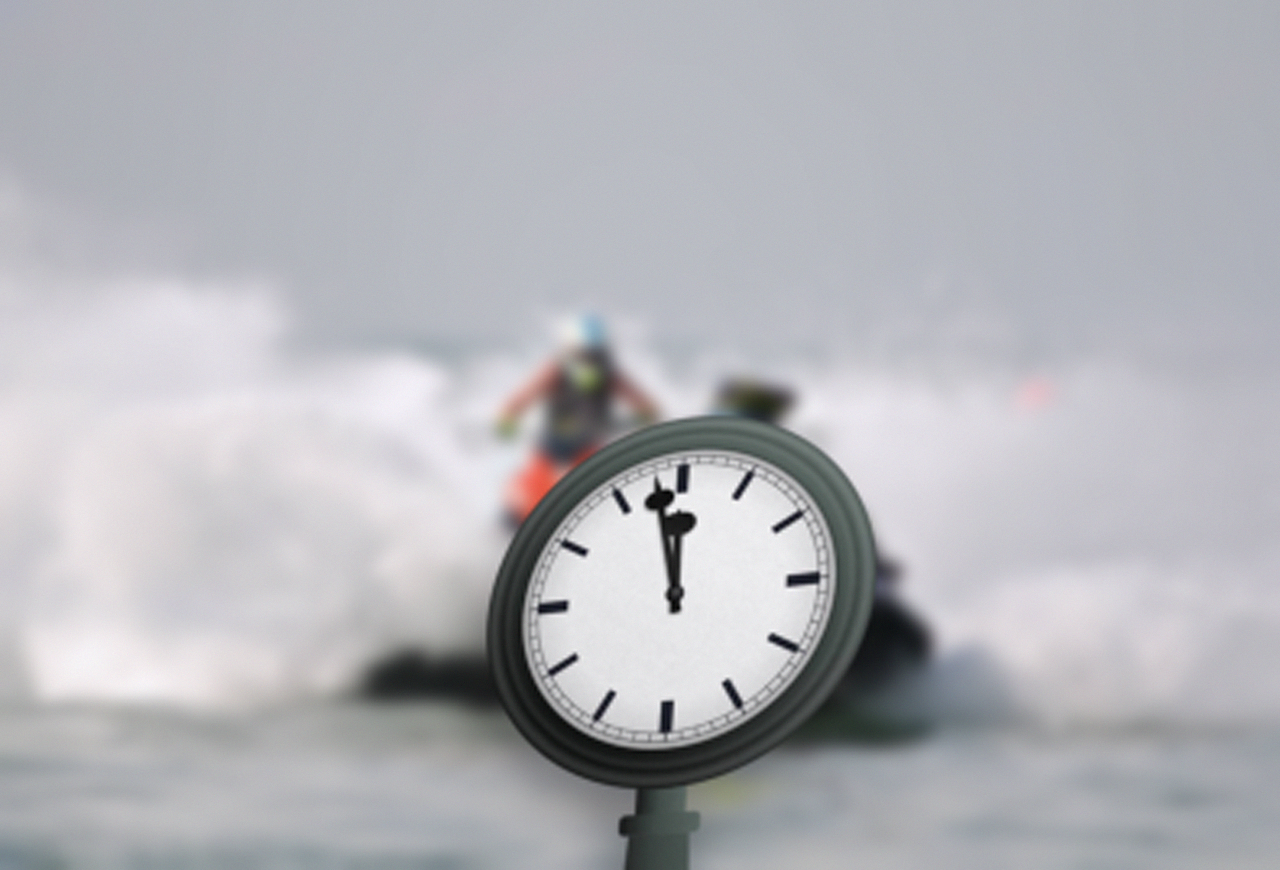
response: 11 h 58 min
